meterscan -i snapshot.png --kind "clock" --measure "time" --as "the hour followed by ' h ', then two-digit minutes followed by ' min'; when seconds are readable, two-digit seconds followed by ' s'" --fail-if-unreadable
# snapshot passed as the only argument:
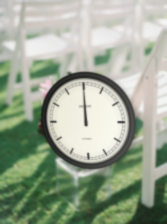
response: 12 h 00 min
